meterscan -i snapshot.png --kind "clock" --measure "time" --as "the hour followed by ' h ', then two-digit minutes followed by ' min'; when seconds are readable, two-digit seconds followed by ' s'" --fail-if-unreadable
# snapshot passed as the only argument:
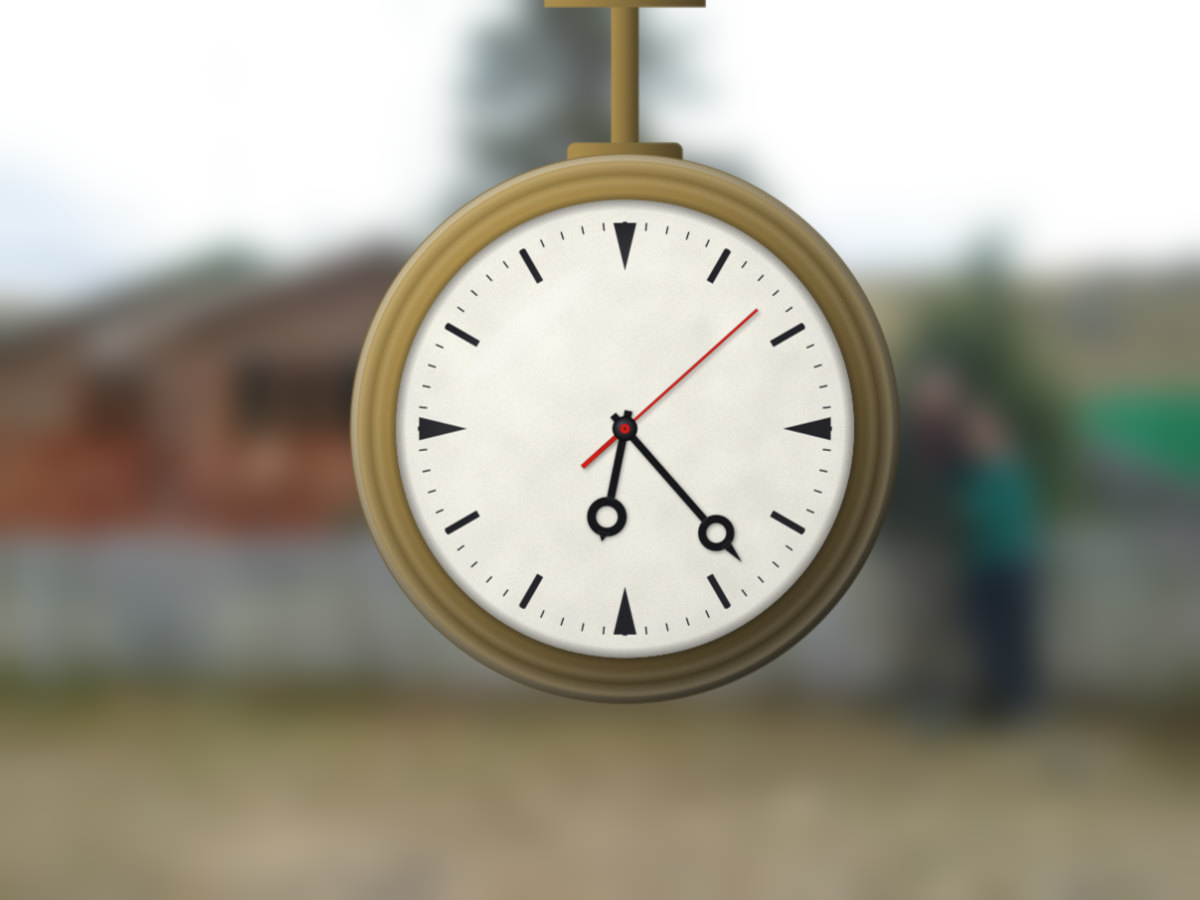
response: 6 h 23 min 08 s
